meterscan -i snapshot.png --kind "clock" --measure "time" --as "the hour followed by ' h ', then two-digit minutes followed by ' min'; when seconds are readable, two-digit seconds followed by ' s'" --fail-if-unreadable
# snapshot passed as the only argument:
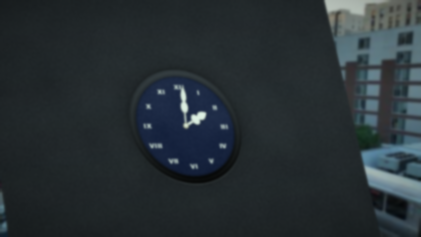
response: 2 h 01 min
